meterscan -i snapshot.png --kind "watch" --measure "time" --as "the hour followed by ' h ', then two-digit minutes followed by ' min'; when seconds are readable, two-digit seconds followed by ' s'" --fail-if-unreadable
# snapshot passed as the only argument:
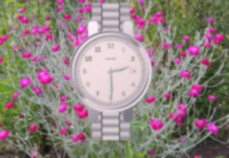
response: 2 h 30 min
